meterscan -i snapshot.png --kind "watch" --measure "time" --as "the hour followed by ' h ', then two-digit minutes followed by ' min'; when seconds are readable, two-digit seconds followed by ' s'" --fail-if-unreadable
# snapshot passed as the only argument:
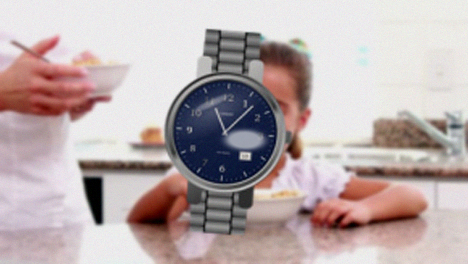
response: 11 h 07 min
